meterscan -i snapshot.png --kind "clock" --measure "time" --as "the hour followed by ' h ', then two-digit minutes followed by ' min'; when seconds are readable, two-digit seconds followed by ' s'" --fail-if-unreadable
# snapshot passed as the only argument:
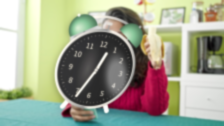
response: 12 h 34 min
